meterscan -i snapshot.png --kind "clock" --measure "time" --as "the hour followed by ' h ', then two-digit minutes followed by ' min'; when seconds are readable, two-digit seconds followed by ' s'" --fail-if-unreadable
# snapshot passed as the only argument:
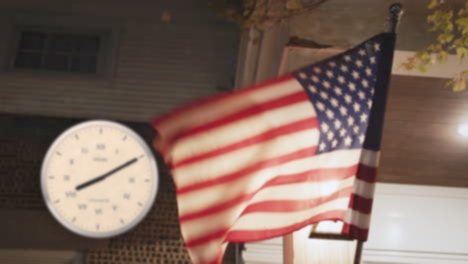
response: 8 h 10 min
